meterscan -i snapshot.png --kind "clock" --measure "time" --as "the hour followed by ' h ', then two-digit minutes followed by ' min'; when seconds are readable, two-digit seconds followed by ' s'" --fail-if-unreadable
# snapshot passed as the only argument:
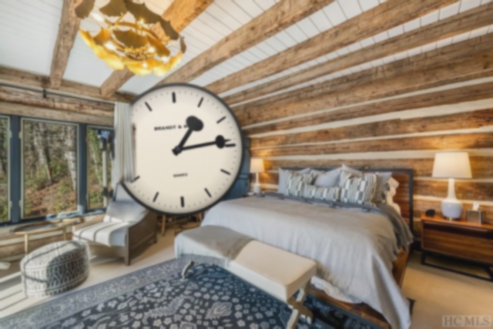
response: 1 h 14 min
